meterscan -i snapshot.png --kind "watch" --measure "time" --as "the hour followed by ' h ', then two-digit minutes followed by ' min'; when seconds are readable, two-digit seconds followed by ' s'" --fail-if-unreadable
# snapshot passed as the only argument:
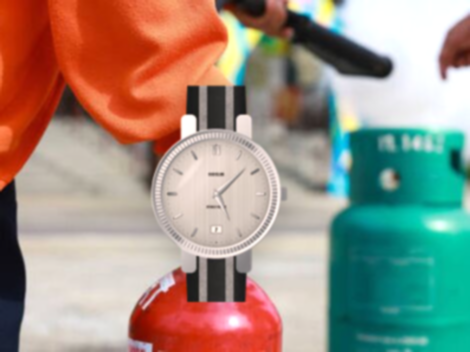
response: 5 h 08 min
